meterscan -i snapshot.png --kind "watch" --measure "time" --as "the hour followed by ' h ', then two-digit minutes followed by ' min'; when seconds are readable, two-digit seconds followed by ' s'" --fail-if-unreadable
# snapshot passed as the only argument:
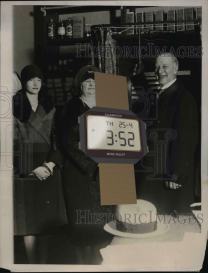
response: 3 h 52 min
